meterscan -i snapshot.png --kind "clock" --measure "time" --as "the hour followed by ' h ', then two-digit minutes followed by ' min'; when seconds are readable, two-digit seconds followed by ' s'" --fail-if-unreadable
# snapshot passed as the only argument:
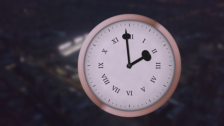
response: 1 h 59 min
